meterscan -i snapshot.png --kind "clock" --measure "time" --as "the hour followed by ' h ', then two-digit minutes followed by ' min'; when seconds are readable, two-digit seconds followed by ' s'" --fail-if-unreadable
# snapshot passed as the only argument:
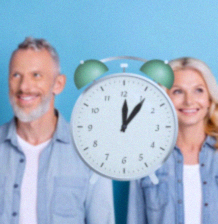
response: 12 h 06 min
